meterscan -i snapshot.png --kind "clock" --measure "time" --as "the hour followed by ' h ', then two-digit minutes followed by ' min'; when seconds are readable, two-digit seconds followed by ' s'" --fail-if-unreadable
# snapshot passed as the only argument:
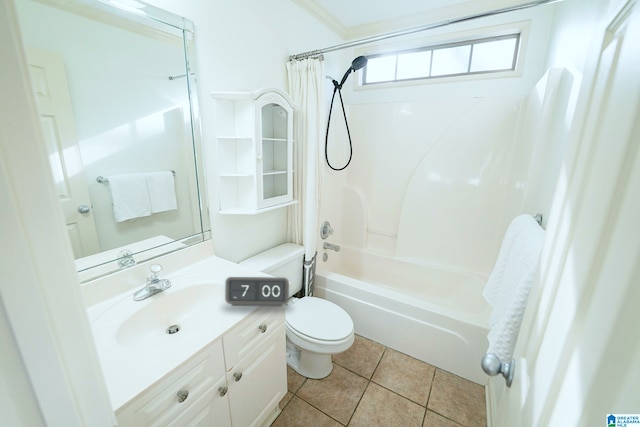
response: 7 h 00 min
